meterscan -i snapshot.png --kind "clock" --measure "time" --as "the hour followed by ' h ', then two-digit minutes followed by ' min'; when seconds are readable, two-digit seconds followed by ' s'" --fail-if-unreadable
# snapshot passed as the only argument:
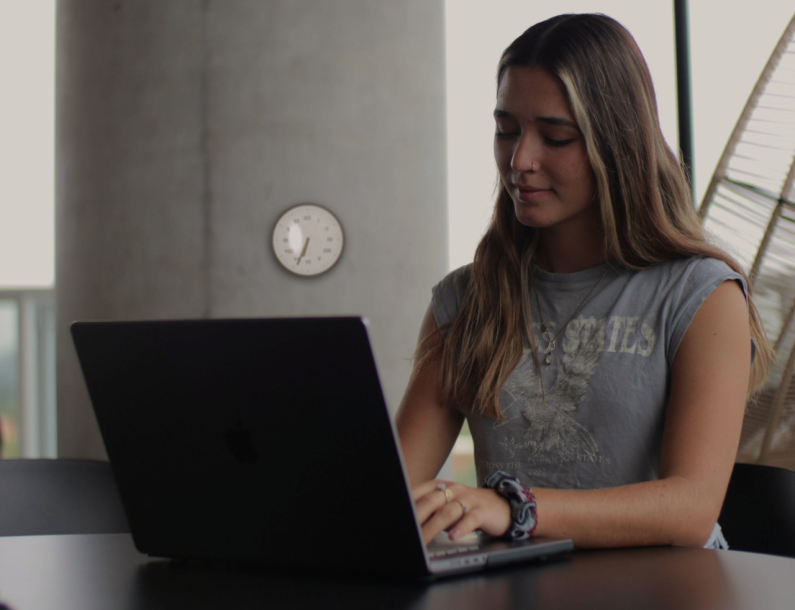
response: 6 h 34 min
